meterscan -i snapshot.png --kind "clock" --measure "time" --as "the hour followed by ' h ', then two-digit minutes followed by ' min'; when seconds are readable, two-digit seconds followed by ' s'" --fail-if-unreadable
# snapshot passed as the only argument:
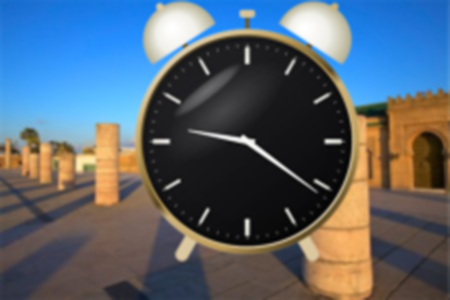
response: 9 h 21 min
